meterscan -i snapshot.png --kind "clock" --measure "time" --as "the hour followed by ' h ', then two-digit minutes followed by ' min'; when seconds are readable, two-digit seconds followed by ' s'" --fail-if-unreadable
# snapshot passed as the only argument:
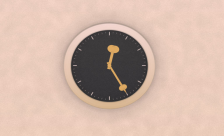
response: 12 h 25 min
